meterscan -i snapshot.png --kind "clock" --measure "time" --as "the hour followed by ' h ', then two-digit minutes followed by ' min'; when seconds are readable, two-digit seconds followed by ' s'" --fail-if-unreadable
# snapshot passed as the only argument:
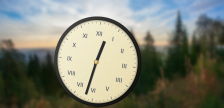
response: 12 h 32 min
